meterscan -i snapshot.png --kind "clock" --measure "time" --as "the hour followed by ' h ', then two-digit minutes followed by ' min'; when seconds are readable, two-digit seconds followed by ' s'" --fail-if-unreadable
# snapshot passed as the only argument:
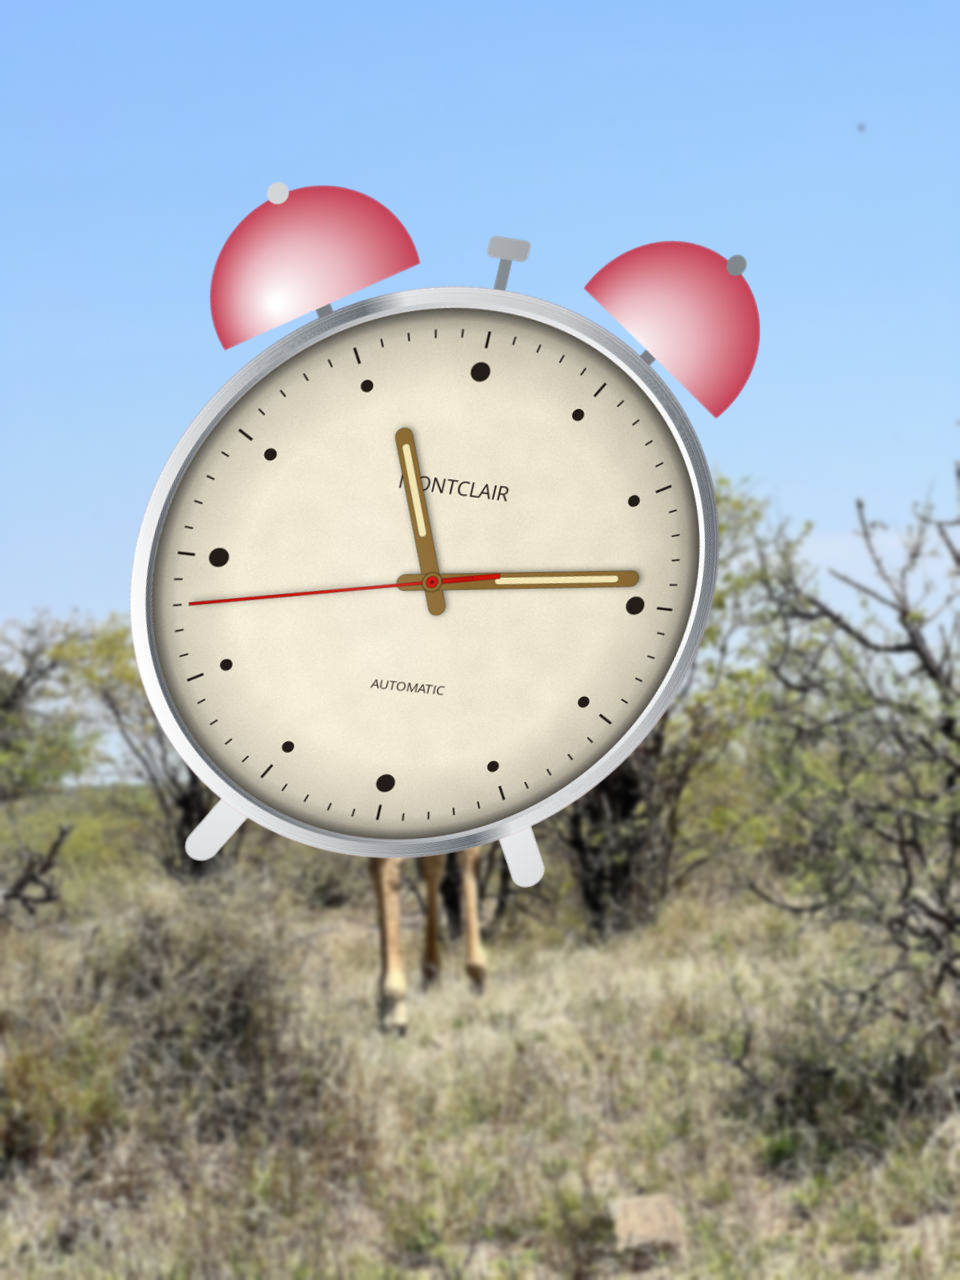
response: 11 h 13 min 43 s
